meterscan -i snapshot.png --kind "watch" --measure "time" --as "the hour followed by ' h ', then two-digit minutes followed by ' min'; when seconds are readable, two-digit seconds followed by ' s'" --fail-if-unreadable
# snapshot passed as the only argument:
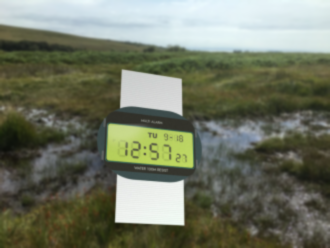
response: 12 h 57 min
